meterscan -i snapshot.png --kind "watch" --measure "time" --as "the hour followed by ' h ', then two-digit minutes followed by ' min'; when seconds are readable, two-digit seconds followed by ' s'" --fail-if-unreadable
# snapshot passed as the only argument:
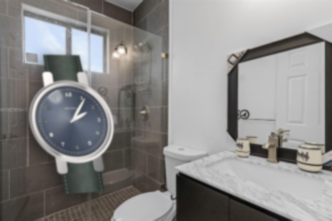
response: 2 h 06 min
